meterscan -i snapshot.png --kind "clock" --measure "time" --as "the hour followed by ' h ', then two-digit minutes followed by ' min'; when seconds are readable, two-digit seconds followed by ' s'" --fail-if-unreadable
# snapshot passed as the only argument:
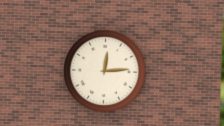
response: 12 h 14 min
